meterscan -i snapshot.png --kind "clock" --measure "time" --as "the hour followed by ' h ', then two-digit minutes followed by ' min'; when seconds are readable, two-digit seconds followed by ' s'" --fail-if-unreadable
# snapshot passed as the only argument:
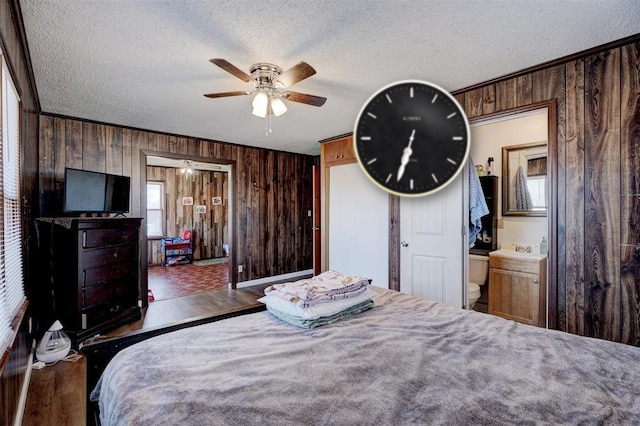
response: 6 h 33 min
